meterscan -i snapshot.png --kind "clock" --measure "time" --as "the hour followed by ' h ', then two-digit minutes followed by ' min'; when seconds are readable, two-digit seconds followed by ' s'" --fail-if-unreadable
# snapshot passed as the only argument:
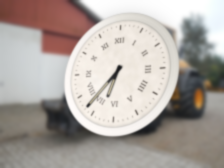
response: 6 h 37 min
